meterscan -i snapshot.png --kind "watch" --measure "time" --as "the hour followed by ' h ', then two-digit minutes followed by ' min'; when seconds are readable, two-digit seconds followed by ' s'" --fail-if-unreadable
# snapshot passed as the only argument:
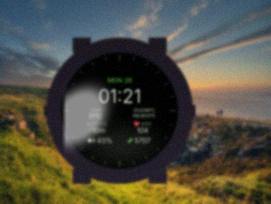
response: 1 h 21 min
